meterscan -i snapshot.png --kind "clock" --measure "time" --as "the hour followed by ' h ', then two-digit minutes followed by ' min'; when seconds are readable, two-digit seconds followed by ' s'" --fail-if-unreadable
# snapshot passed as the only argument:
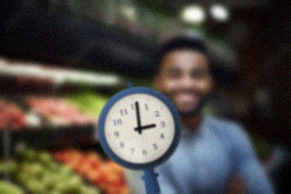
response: 3 h 01 min
